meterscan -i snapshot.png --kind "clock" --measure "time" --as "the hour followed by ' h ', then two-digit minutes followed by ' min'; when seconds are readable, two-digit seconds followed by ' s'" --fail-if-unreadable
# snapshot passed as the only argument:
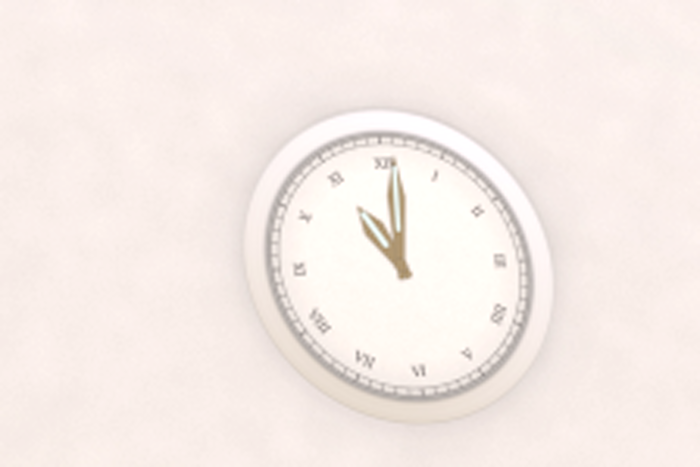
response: 11 h 01 min
